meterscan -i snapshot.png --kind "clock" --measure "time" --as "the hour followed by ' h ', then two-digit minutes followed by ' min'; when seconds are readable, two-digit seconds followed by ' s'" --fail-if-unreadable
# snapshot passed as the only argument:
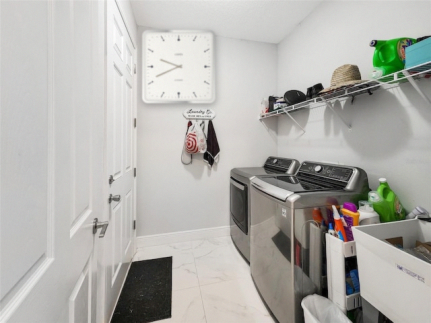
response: 9 h 41 min
